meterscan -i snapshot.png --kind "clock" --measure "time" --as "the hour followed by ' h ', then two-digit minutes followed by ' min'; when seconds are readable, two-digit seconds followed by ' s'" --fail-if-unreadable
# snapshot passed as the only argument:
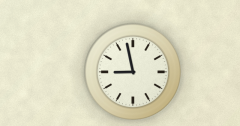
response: 8 h 58 min
